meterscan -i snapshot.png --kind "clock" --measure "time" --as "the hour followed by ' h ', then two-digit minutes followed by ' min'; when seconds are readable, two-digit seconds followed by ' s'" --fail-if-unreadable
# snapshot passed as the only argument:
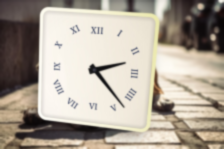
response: 2 h 23 min
